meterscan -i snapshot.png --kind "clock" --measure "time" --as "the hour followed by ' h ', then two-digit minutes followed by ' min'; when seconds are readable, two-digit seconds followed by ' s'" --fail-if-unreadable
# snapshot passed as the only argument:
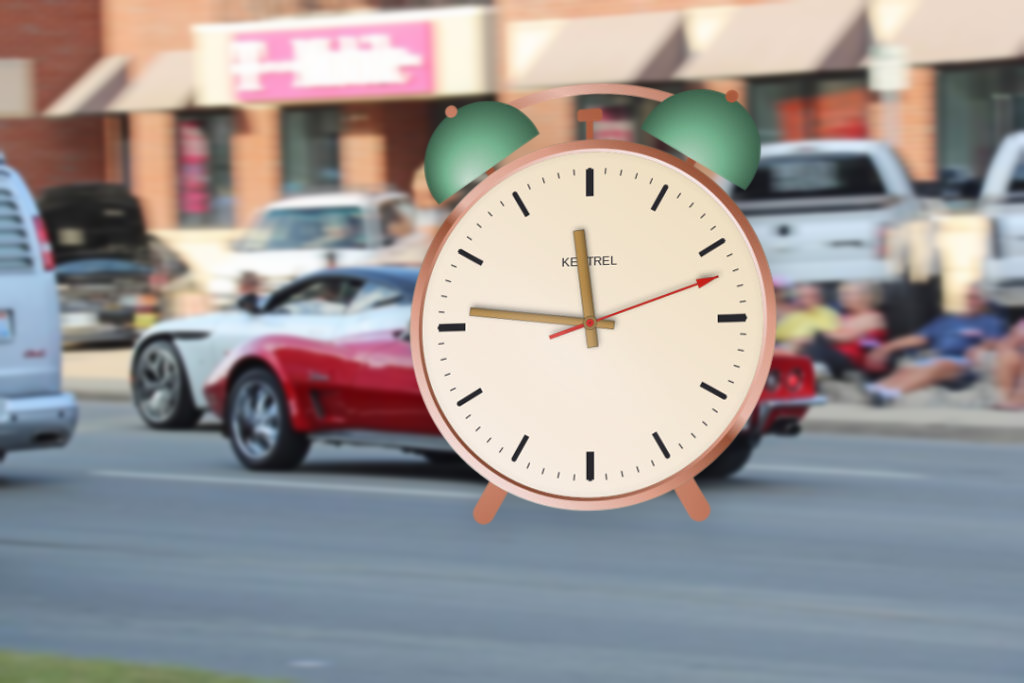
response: 11 h 46 min 12 s
